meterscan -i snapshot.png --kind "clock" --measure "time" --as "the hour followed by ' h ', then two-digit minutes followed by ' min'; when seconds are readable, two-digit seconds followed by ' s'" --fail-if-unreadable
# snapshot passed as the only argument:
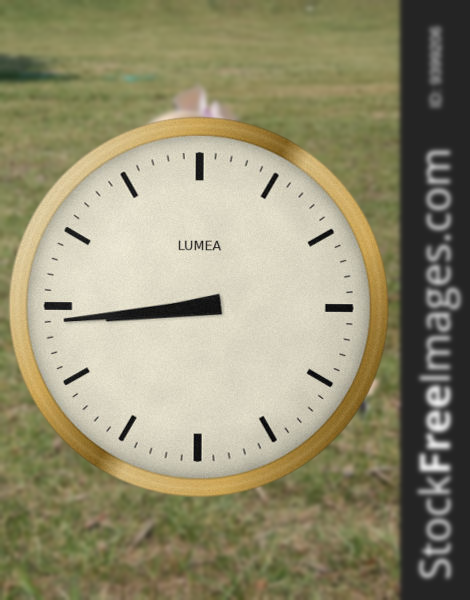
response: 8 h 44 min
